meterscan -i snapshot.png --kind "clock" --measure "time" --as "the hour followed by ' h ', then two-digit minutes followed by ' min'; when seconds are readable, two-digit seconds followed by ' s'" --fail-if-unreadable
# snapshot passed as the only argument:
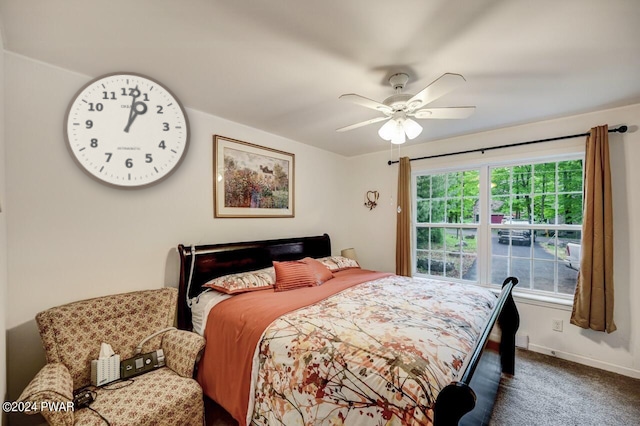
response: 1 h 02 min
